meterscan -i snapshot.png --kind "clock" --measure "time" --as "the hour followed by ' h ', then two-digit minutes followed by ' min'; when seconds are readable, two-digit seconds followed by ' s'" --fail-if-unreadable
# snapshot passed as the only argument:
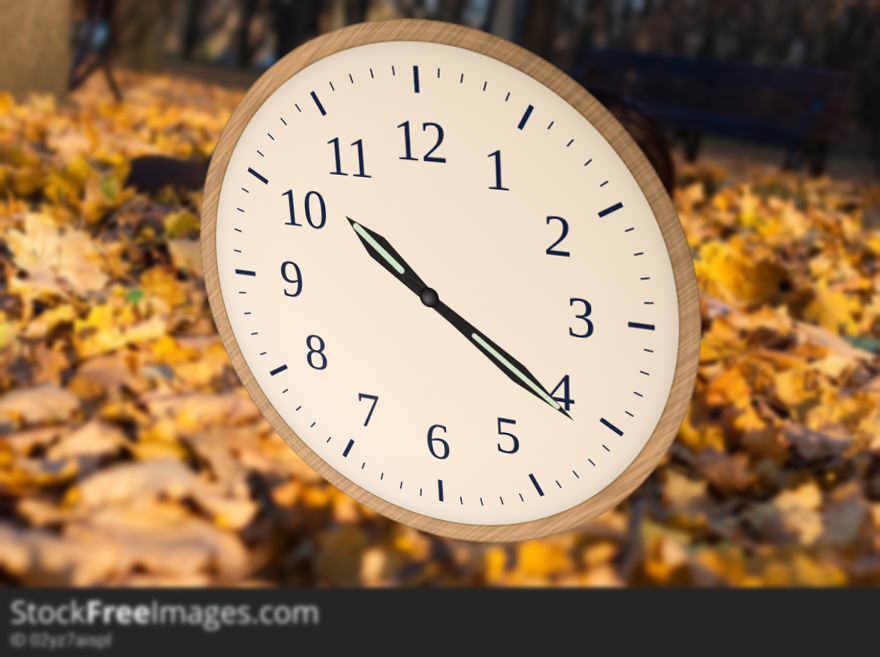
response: 10 h 21 min
